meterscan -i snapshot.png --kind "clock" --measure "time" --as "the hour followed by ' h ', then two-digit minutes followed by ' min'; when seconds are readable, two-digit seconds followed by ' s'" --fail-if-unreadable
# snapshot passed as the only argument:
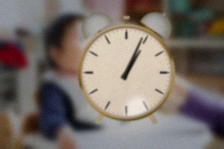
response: 1 h 04 min
